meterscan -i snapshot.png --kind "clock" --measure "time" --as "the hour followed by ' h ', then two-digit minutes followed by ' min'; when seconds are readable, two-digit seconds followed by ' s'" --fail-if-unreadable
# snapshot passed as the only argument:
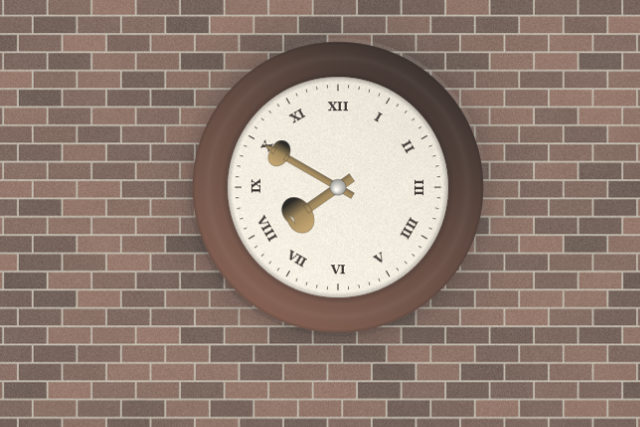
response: 7 h 50 min
